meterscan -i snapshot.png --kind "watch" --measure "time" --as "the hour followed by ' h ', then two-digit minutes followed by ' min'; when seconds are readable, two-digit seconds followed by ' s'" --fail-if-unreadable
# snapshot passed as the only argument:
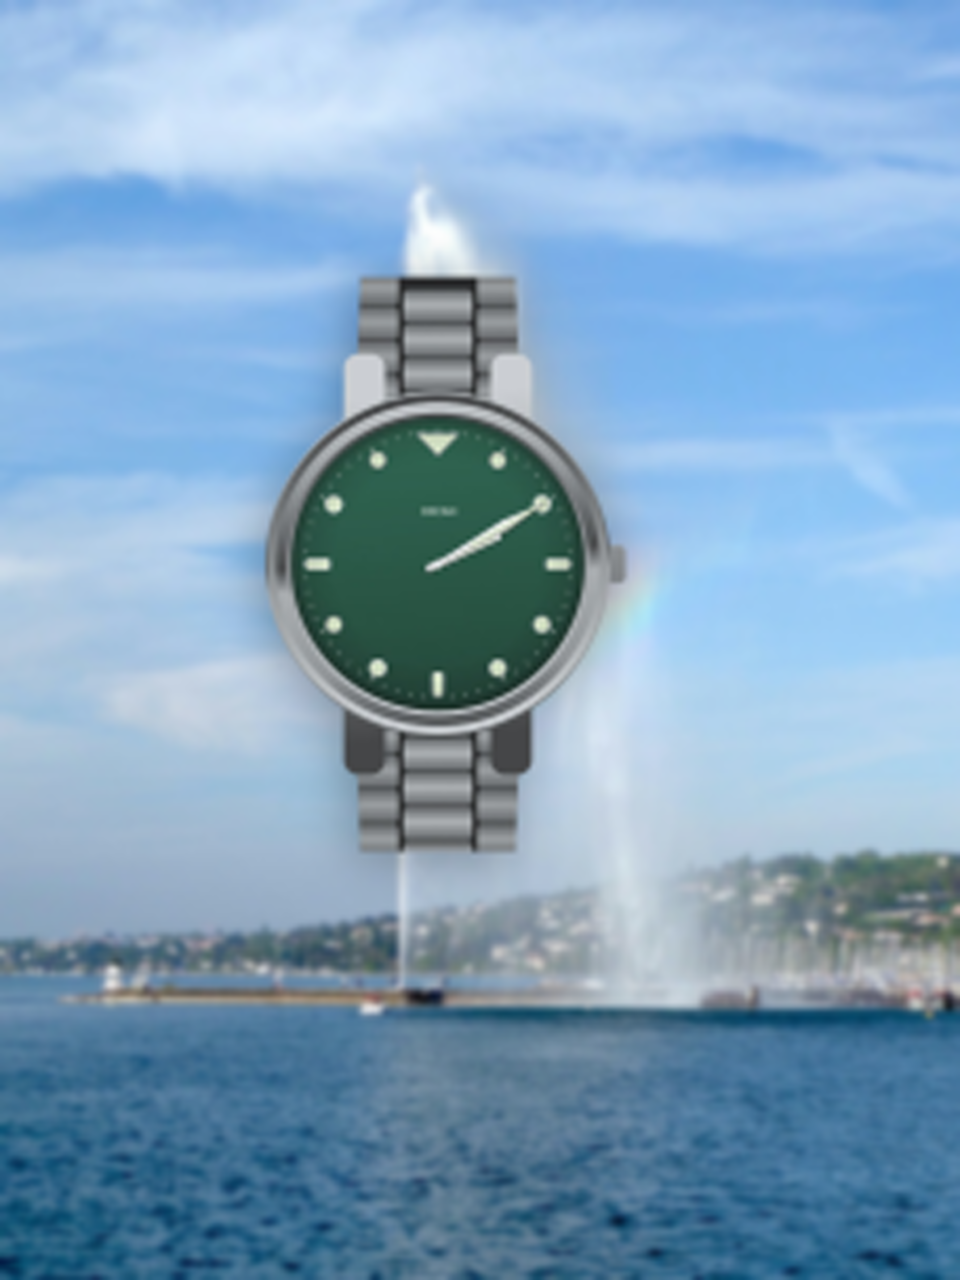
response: 2 h 10 min
